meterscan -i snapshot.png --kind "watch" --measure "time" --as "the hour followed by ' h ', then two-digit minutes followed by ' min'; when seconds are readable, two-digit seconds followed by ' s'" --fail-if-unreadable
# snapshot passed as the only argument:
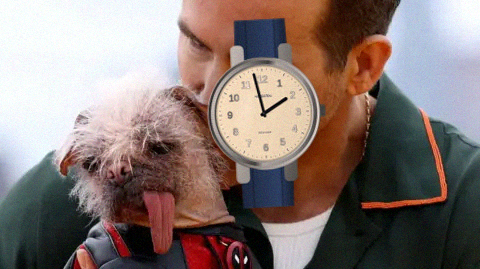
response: 1 h 58 min
